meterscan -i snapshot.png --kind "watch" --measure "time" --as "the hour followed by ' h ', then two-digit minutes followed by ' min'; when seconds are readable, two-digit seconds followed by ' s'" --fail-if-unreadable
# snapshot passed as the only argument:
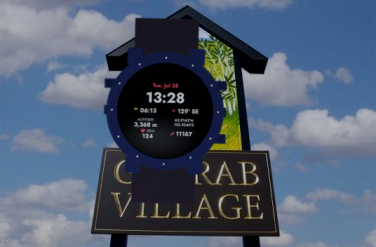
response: 13 h 28 min
